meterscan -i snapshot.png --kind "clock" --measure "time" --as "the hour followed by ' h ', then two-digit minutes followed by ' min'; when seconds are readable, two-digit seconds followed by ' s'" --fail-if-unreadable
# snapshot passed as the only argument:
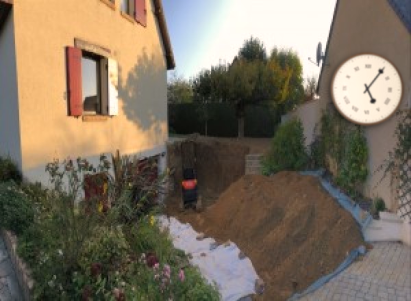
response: 5 h 06 min
